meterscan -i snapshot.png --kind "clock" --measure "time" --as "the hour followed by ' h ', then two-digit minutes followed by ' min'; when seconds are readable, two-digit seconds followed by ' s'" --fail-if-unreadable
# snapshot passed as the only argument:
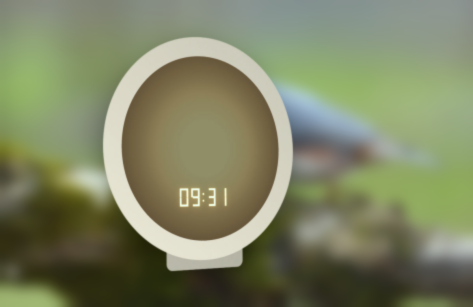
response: 9 h 31 min
